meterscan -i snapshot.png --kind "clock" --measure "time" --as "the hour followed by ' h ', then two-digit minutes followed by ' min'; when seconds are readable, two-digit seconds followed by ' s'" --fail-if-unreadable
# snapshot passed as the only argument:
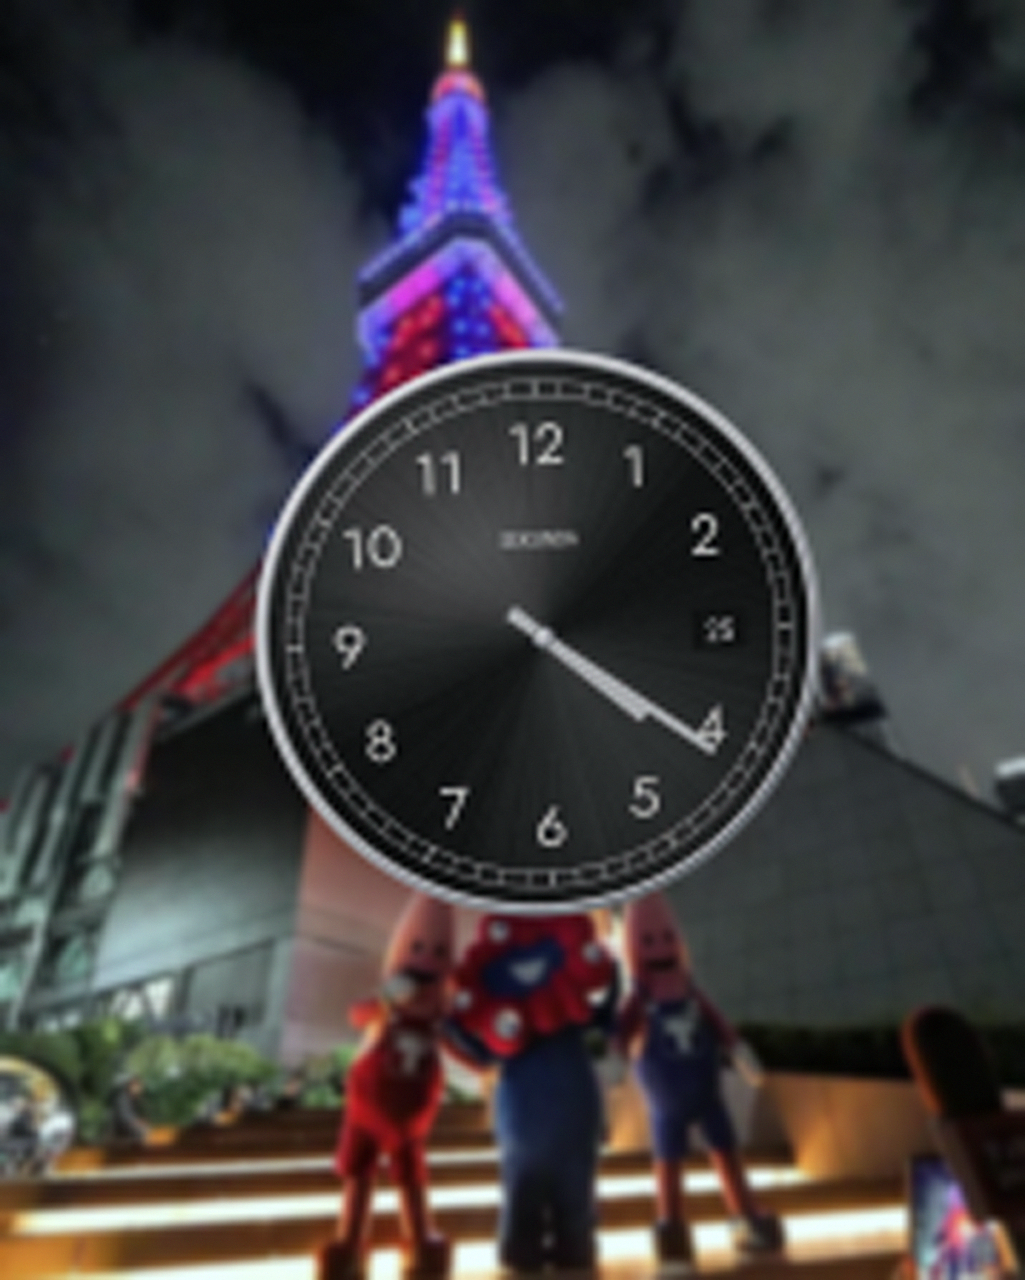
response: 4 h 21 min
